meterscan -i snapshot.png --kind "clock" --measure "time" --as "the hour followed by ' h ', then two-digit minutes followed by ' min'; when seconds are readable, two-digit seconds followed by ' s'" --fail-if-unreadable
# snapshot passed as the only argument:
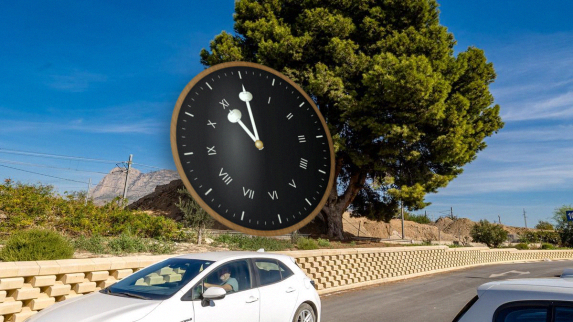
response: 11 h 00 min
